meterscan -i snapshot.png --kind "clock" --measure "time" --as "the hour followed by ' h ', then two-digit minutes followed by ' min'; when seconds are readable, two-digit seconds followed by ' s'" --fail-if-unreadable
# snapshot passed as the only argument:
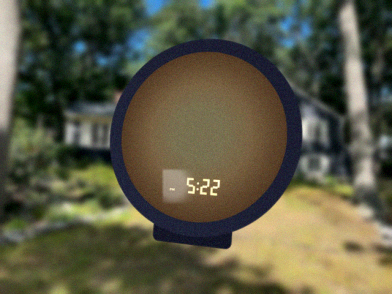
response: 5 h 22 min
